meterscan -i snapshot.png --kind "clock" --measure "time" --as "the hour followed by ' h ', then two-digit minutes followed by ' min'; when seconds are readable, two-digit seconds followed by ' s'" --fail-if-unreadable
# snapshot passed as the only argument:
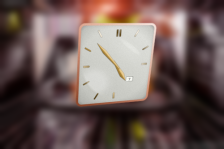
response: 4 h 53 min
